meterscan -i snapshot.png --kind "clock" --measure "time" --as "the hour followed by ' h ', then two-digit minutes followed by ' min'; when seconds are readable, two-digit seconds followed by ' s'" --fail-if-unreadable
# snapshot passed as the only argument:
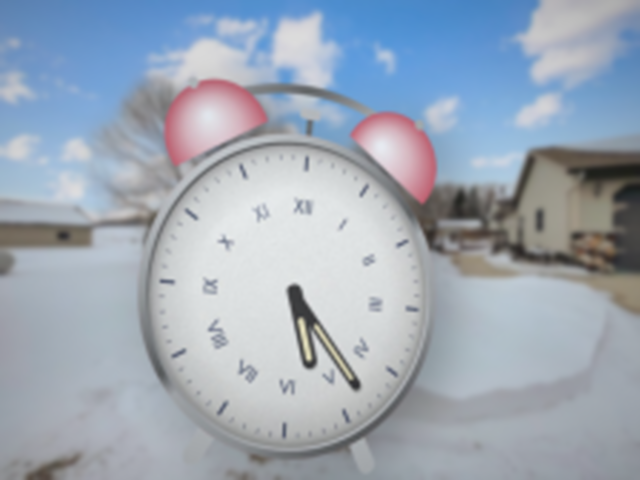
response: 5 h 23 min
